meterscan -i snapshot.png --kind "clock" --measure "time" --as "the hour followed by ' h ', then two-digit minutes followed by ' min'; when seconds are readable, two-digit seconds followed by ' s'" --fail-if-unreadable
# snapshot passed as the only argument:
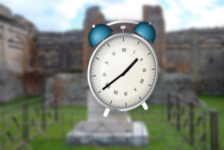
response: 1 h 40 min
